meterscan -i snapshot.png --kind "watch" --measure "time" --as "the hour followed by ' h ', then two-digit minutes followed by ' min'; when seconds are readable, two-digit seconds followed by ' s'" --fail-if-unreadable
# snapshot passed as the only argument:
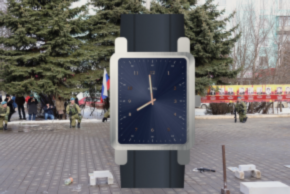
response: 7 h 59 min
